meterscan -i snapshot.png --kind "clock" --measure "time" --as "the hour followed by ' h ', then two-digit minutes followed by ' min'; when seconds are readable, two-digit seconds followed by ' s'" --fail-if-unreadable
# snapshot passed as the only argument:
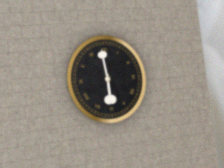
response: 5 h 59 min
